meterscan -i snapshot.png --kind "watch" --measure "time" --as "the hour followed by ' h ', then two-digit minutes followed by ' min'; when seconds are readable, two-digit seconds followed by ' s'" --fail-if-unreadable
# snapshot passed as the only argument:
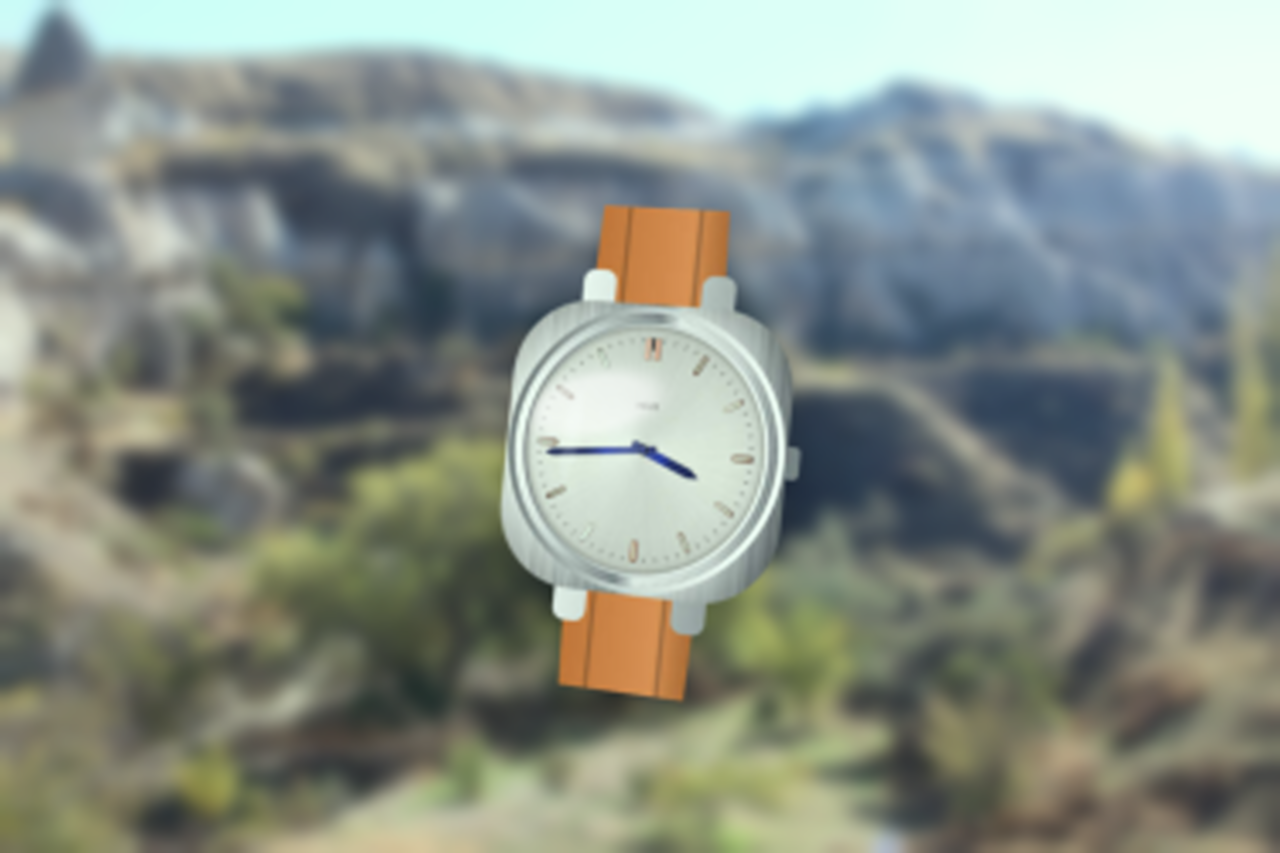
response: 3 h 44 min
